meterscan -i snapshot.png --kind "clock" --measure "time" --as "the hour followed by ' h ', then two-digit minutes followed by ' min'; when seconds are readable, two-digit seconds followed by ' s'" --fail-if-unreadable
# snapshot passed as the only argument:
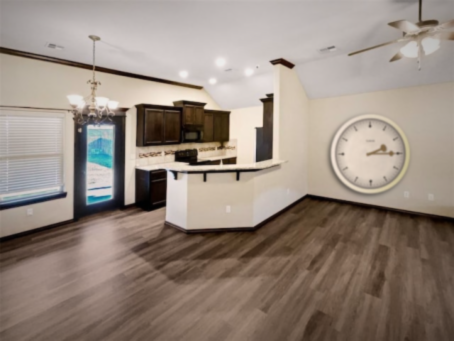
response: 2 h 15 min
